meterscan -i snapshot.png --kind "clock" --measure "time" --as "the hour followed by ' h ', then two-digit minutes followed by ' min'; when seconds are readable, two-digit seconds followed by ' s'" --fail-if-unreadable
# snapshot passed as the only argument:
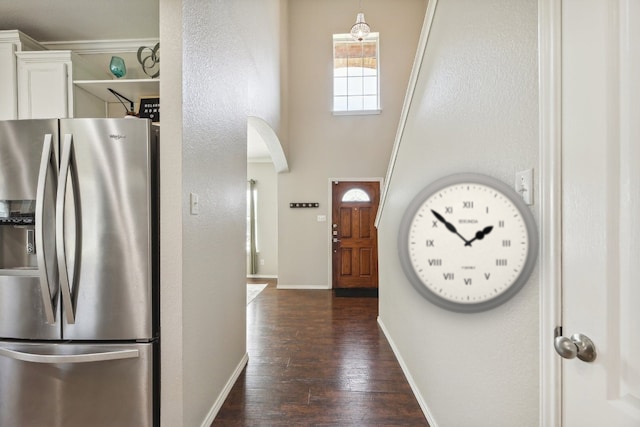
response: 1 h 52 min
